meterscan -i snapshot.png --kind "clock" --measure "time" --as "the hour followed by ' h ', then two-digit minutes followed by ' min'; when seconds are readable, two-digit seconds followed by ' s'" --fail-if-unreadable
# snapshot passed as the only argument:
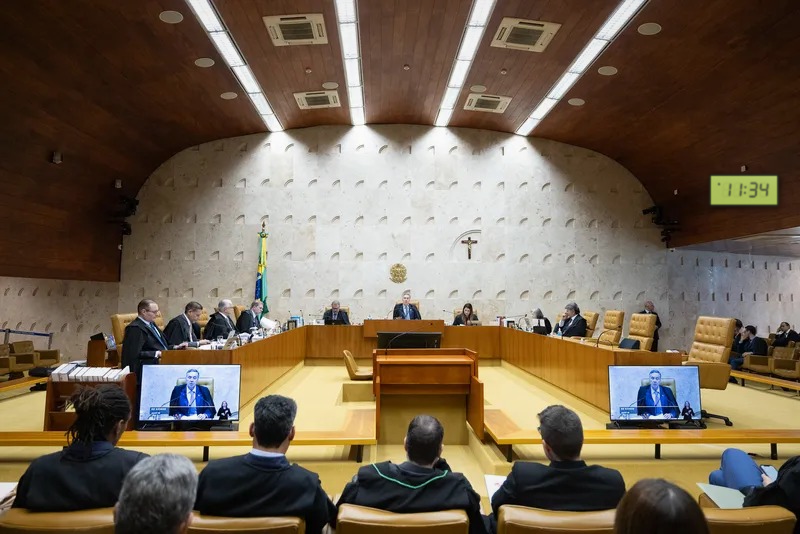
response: 11 h 34 min
